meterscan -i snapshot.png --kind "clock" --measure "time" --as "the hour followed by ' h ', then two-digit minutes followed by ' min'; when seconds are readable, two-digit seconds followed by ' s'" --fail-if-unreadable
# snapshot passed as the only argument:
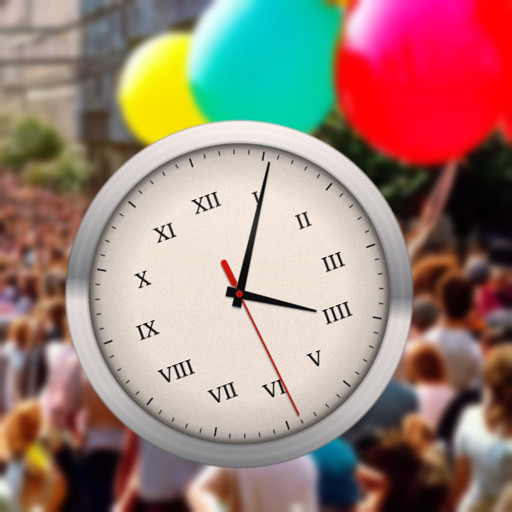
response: 4 h 05 min 29 s
